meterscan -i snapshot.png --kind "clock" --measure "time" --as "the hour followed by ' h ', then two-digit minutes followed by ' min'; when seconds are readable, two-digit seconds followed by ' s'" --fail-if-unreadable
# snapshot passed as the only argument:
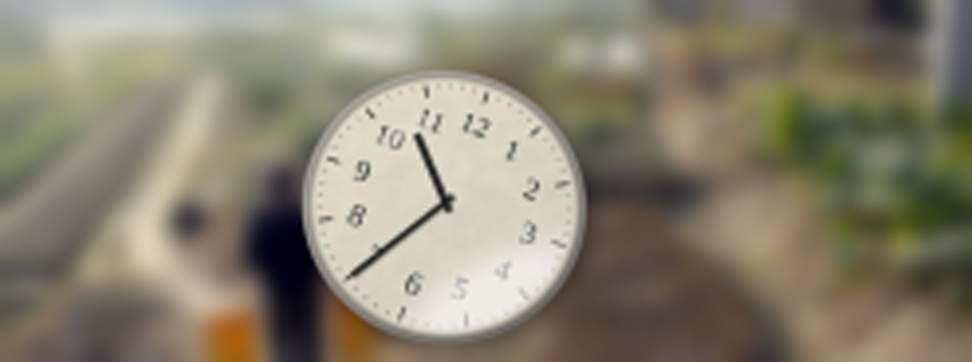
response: 10 h 35 min
